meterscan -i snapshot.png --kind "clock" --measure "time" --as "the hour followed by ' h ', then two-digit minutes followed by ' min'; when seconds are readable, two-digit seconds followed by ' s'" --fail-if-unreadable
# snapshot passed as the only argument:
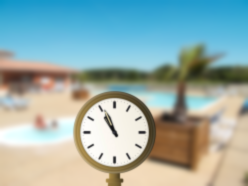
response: 10 h 56 min
